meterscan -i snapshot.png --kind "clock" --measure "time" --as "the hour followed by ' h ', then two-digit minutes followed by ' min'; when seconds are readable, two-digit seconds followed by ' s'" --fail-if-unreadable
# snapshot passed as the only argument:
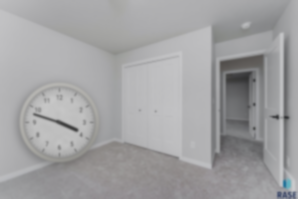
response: 3 h 48 min
